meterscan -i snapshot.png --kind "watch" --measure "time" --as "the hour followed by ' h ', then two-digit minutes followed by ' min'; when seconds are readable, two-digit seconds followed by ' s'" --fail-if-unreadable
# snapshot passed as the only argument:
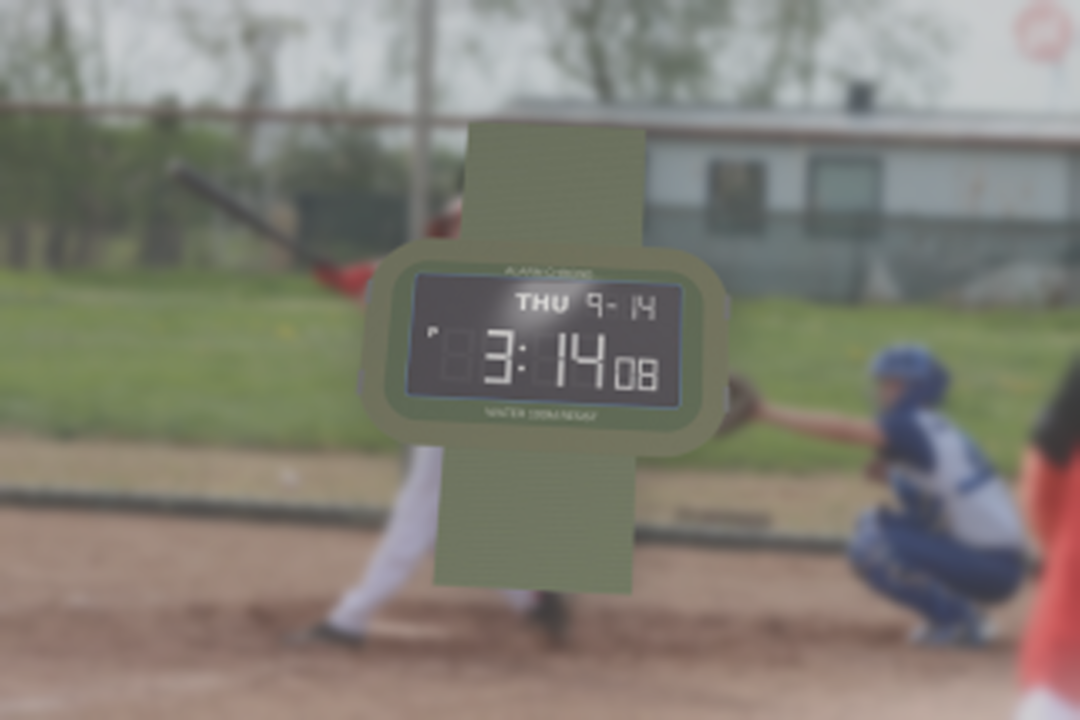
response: 3 h 14 min 08 s
